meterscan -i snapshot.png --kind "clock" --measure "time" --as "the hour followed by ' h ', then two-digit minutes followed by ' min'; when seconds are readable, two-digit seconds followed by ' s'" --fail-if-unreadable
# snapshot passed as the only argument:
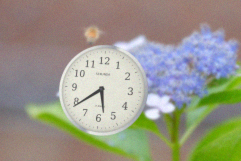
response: 5 h 39 min
